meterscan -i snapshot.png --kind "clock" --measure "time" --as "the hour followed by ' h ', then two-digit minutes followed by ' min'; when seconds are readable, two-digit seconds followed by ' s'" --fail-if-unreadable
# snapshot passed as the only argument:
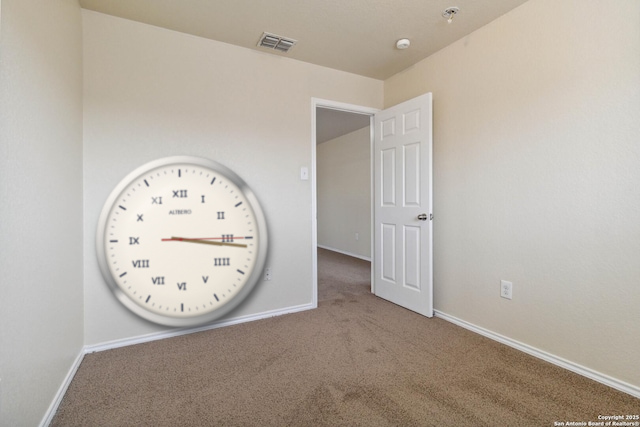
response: 3 h 16 min 15 s
